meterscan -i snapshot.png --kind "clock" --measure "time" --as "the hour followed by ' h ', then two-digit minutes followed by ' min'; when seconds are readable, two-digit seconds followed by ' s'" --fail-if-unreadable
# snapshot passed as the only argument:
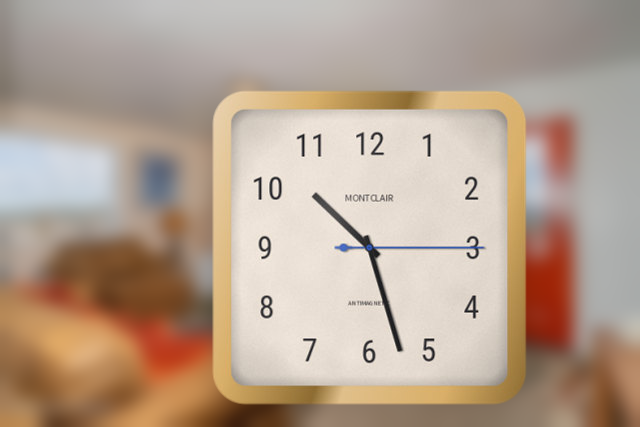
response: 10 h 27 min 15 s
